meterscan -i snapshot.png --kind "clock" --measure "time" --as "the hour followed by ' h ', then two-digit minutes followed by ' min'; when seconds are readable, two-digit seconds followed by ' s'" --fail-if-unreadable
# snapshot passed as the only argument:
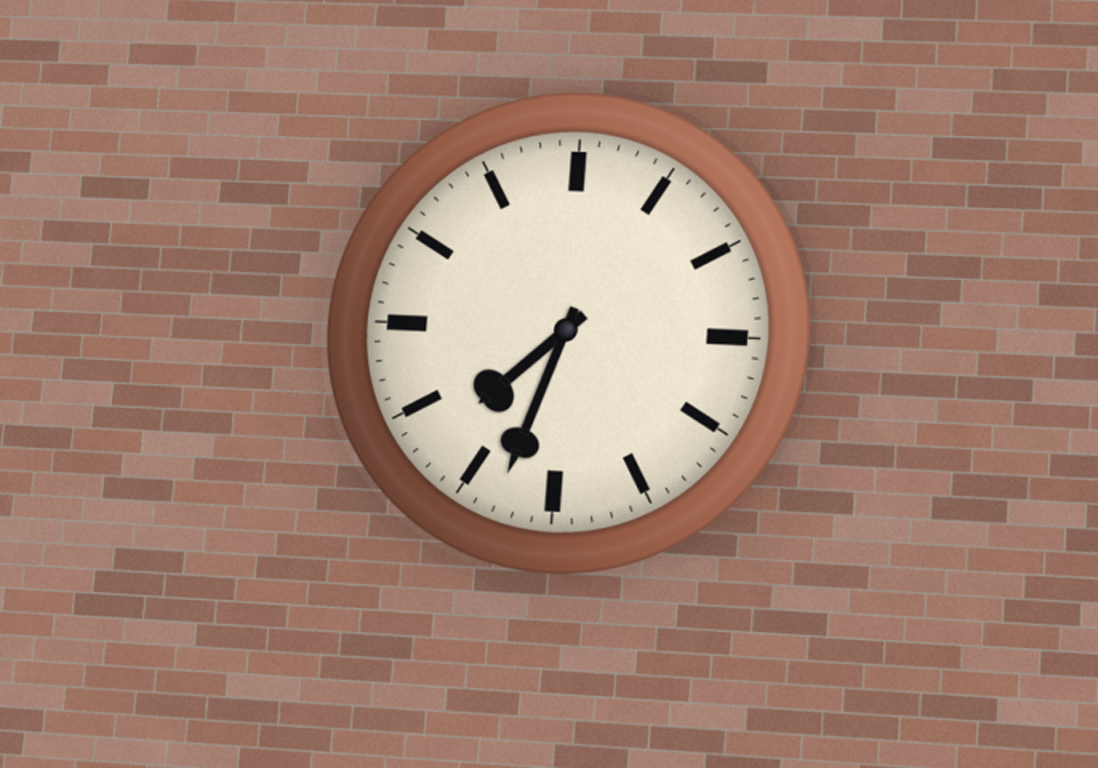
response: 7 h 33 min
